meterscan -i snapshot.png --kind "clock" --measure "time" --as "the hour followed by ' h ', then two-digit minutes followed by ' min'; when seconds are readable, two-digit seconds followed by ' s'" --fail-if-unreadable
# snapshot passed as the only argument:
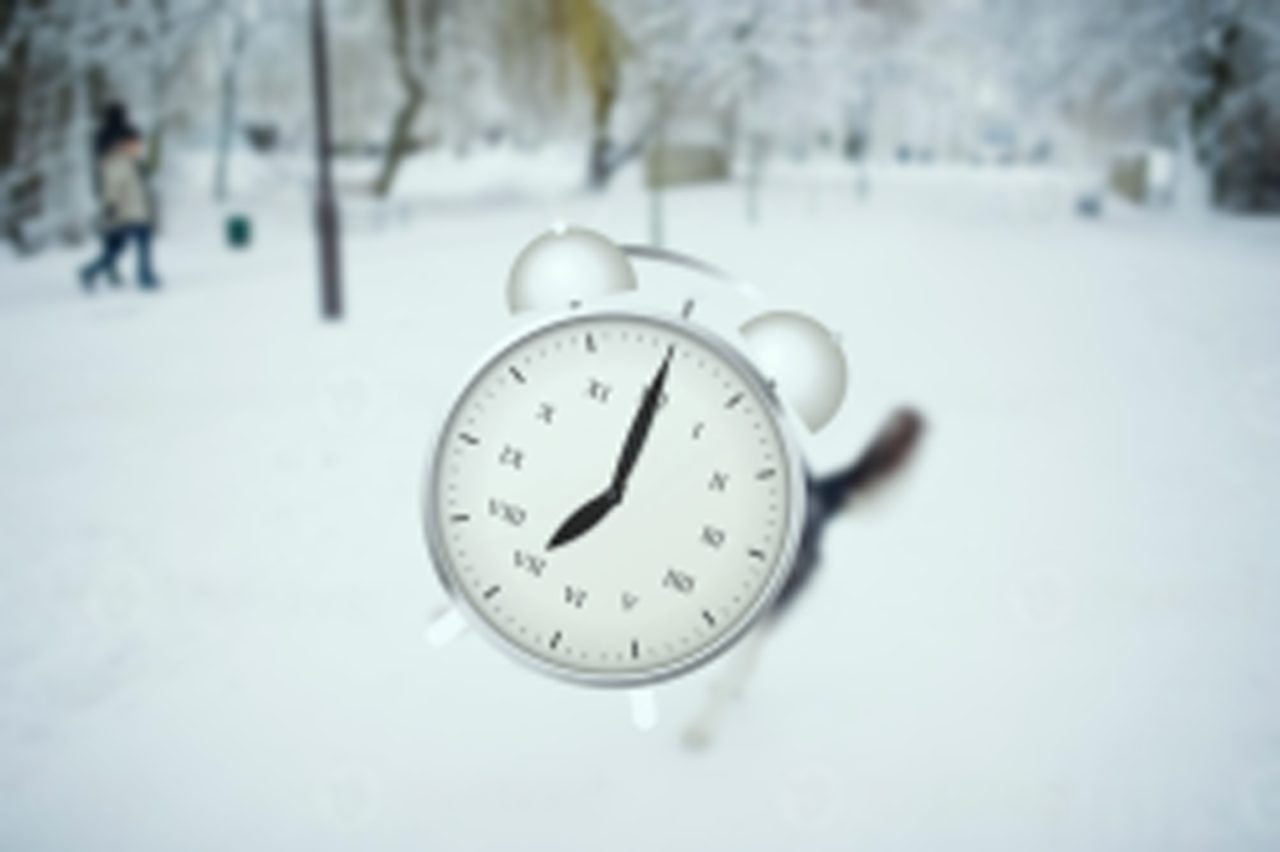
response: 7 h 00 min
